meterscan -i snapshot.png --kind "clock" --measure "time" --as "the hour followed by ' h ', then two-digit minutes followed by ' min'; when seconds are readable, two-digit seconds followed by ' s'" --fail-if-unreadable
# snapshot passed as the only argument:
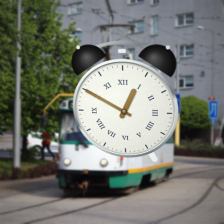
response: 12 h 50 min
